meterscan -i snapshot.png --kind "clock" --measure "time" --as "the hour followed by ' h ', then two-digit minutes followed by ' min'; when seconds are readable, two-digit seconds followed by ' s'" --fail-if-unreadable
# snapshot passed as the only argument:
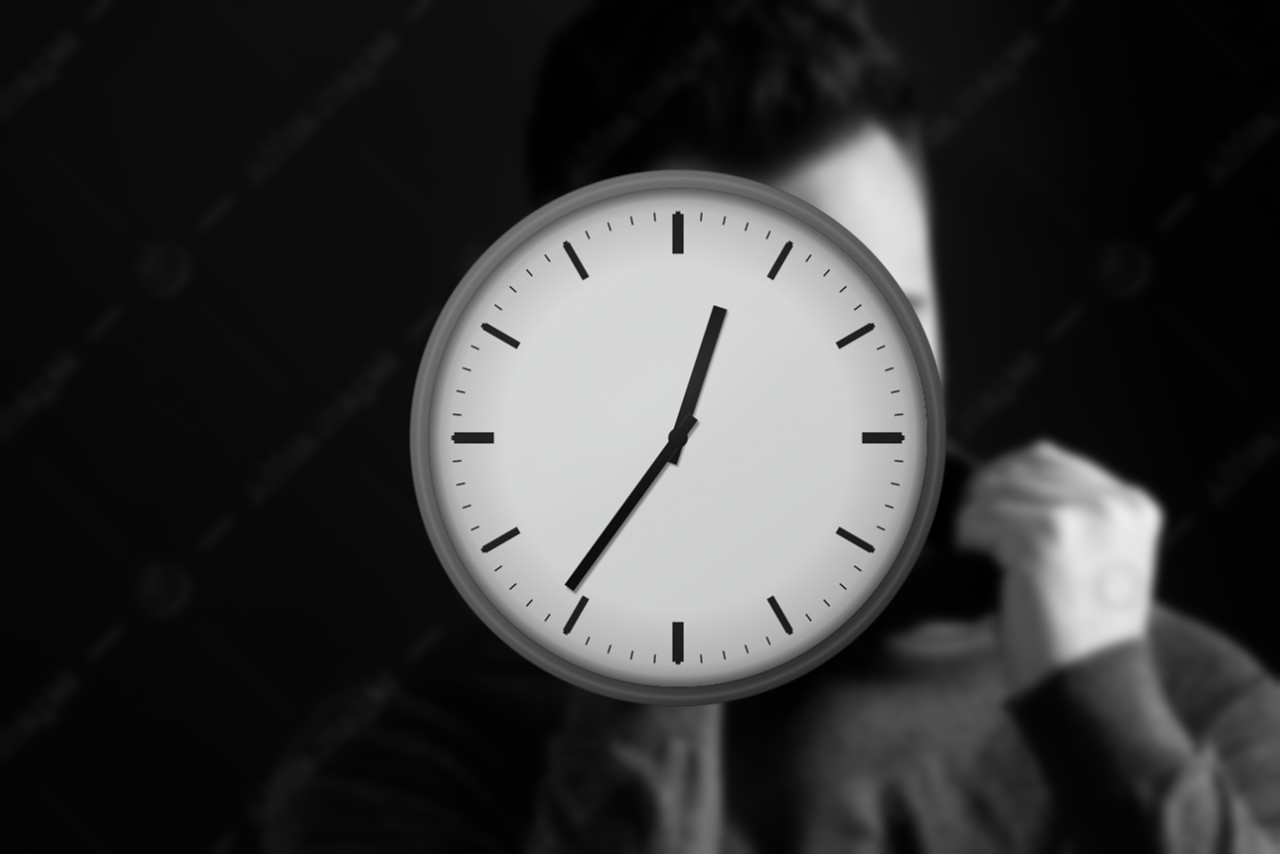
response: 12 h 36 min
